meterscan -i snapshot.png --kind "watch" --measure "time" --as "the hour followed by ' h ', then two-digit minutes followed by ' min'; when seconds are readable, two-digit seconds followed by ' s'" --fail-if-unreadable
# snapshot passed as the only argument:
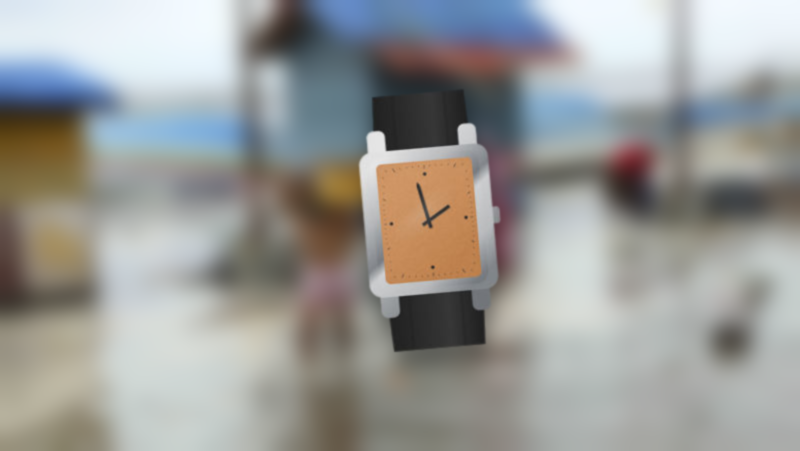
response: 1 h 58 min
